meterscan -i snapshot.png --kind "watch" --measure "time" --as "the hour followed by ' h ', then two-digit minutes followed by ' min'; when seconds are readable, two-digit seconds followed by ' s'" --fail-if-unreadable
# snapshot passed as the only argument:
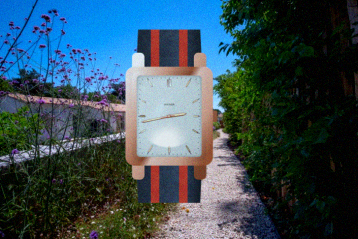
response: 2 h 43 min
